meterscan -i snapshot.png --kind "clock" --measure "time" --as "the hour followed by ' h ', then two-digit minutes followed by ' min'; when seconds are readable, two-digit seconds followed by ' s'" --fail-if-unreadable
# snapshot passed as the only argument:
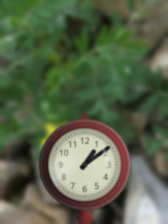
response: 1 h 09 min
